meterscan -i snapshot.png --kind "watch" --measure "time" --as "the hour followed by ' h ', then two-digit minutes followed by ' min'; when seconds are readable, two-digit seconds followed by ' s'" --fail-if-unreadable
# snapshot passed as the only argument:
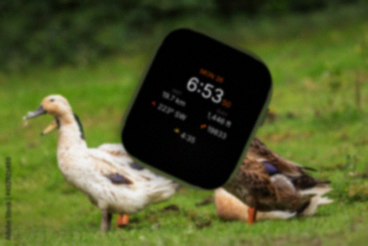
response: 6 h 53 min
